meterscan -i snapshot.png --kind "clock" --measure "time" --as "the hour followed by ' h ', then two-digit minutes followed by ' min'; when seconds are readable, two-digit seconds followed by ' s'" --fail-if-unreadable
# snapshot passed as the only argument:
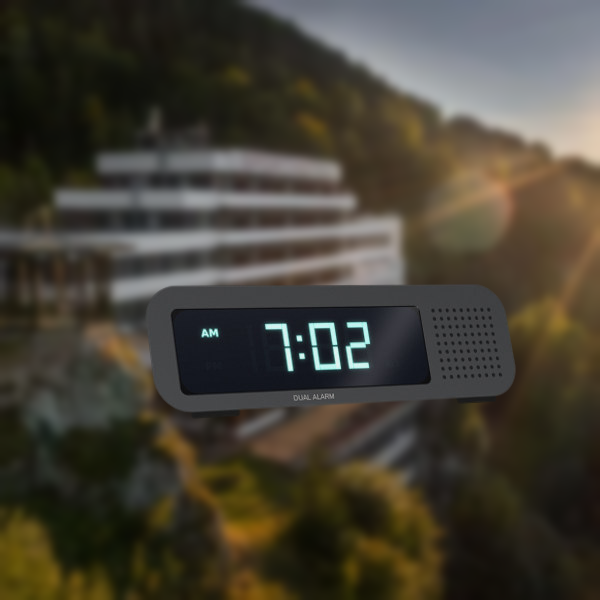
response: 7 h 02 min
